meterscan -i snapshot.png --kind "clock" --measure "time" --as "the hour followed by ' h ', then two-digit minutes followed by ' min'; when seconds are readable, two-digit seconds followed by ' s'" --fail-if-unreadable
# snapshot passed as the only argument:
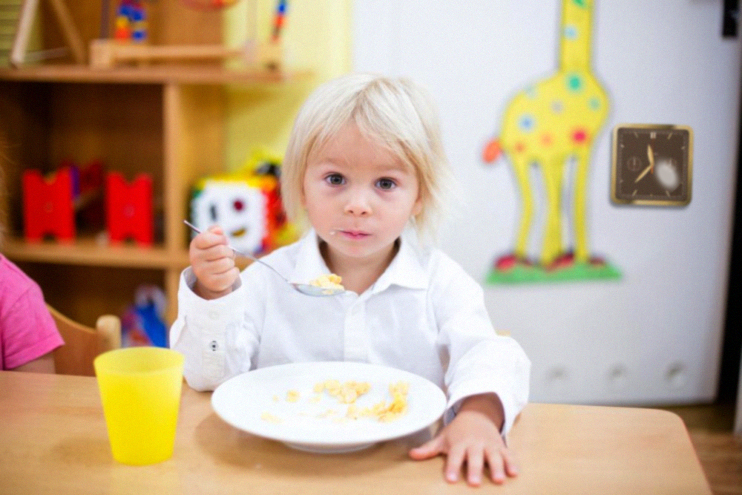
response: 11 h 37 min
